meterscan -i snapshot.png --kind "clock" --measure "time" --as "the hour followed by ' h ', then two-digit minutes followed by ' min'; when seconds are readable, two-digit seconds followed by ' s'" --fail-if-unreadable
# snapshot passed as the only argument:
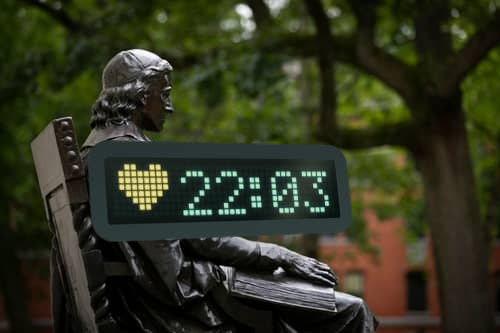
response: 22 h 03 min
